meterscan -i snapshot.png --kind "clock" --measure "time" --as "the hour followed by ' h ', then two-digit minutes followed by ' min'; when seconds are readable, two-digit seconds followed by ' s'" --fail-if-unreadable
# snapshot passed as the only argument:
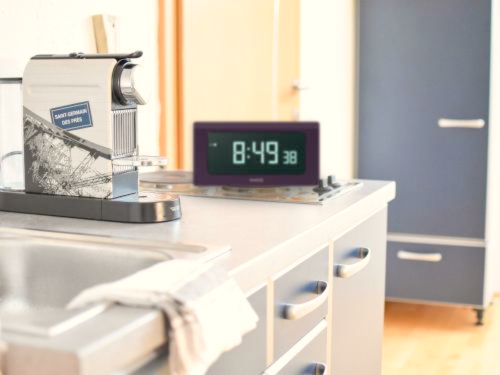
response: 8 h 49 min 38 s
